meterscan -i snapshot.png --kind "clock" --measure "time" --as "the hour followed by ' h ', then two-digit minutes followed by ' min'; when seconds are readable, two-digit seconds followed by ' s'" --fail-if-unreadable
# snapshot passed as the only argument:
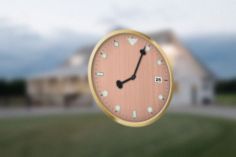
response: 8 h 04 min
